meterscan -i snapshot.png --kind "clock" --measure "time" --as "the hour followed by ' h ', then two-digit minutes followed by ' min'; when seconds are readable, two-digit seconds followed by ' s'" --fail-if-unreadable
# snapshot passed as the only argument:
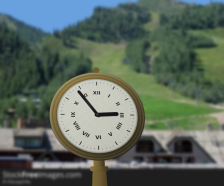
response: 2 h 54 min
